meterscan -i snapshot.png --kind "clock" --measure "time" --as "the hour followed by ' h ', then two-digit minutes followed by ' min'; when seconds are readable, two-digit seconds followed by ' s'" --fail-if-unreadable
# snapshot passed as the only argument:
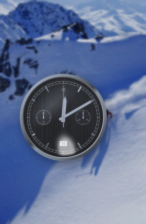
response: 12 h 10 min
